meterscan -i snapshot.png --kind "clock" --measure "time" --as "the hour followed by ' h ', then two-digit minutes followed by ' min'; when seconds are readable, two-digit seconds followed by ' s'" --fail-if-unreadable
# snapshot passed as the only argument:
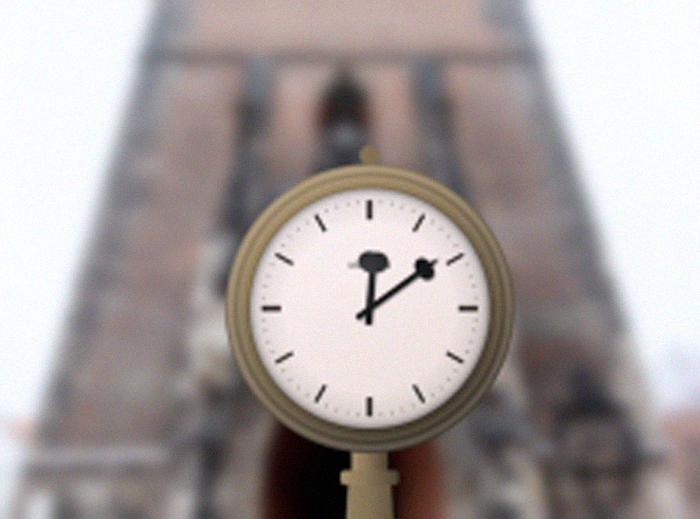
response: 12 h 09 min
